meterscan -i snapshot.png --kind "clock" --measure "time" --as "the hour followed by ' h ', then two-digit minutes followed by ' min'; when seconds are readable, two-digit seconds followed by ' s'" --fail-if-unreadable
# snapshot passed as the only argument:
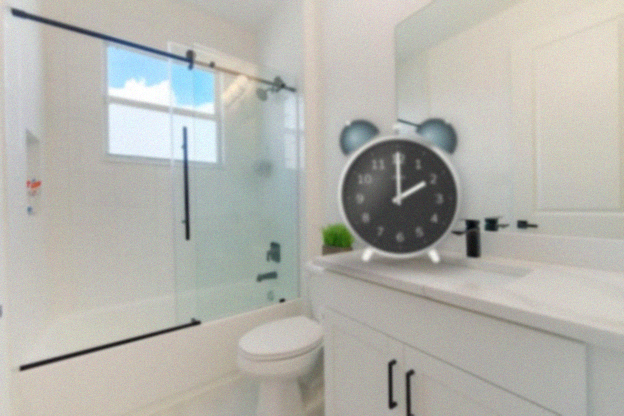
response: 2 h 00 min
